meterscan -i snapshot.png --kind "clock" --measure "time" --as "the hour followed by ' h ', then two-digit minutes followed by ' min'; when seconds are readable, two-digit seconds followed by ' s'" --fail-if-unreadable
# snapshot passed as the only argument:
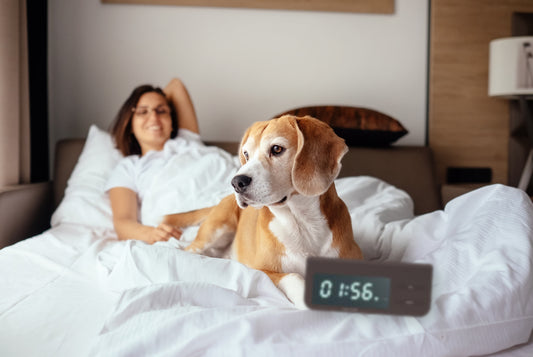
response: 1 h 56 min
